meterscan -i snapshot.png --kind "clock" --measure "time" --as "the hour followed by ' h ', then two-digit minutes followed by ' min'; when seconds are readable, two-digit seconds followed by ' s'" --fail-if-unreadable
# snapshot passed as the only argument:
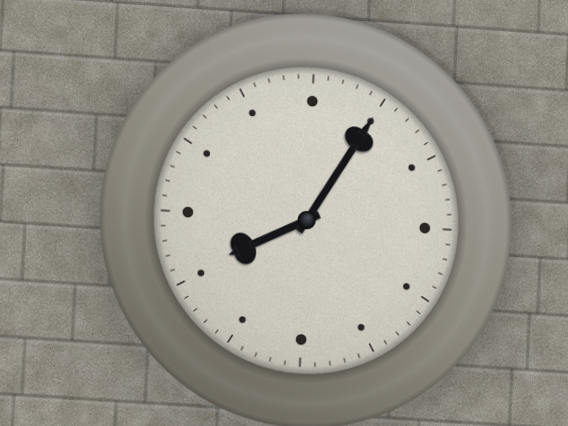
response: 8 h 05 min
